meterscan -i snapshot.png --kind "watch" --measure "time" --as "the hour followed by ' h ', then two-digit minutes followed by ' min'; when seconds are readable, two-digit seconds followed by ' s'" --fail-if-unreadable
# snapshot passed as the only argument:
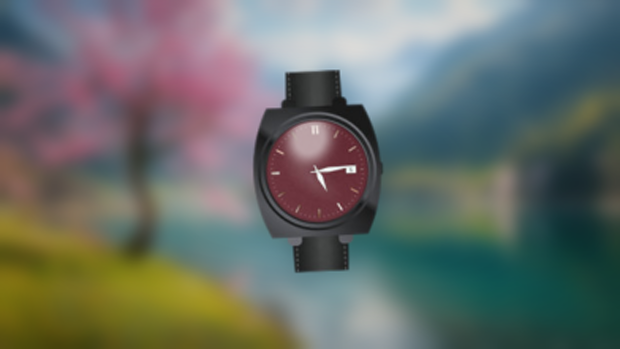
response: 5 h 14 min
